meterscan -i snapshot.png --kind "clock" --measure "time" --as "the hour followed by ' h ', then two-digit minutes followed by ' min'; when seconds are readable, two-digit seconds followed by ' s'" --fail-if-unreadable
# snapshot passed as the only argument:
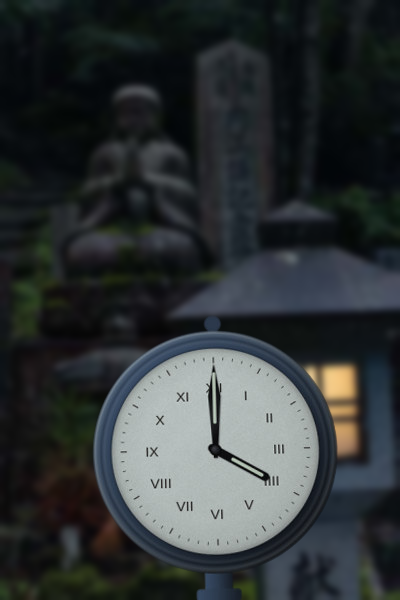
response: 4 h 00 min
